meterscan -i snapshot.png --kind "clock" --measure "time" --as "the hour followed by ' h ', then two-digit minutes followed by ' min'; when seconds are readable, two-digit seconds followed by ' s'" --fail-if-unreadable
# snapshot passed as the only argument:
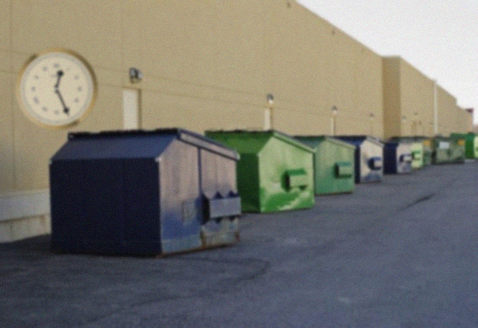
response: 12 h 26 min
